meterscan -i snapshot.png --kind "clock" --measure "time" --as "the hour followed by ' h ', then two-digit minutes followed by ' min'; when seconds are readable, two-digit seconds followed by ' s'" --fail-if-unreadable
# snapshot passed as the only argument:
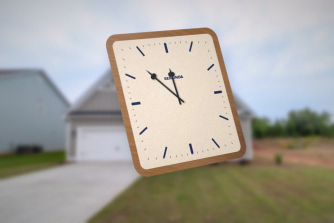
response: 11 h 53 min
